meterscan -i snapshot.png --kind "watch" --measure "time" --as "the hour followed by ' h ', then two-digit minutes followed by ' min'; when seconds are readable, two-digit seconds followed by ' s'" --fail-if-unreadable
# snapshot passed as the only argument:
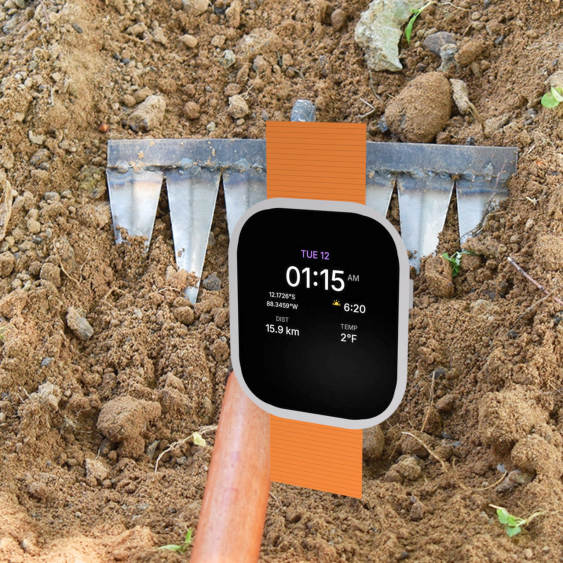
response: 1 h 15 min
